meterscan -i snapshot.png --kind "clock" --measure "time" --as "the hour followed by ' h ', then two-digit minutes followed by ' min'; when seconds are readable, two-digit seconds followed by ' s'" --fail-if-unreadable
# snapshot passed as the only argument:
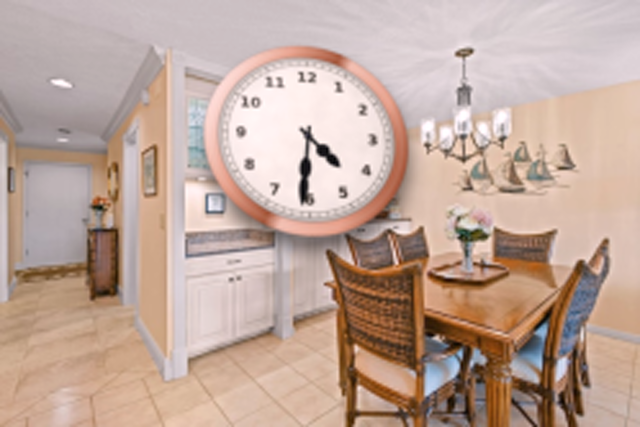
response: 4 h 31 min
